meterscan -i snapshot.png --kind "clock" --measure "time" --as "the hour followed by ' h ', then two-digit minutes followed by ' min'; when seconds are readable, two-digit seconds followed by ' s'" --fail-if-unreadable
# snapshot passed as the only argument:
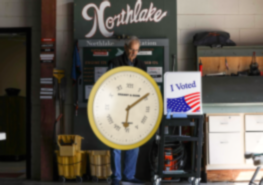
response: 6 h 09 min
